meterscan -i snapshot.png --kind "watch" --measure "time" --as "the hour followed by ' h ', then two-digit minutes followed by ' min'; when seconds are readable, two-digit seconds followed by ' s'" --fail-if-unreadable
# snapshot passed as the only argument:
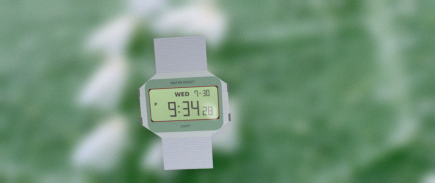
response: 9 h 34 min 28 s
